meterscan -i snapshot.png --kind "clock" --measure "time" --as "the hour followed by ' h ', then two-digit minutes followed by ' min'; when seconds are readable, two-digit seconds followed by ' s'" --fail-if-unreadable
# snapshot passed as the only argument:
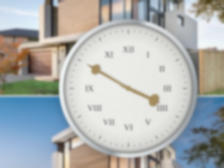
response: 3 h 50 min
